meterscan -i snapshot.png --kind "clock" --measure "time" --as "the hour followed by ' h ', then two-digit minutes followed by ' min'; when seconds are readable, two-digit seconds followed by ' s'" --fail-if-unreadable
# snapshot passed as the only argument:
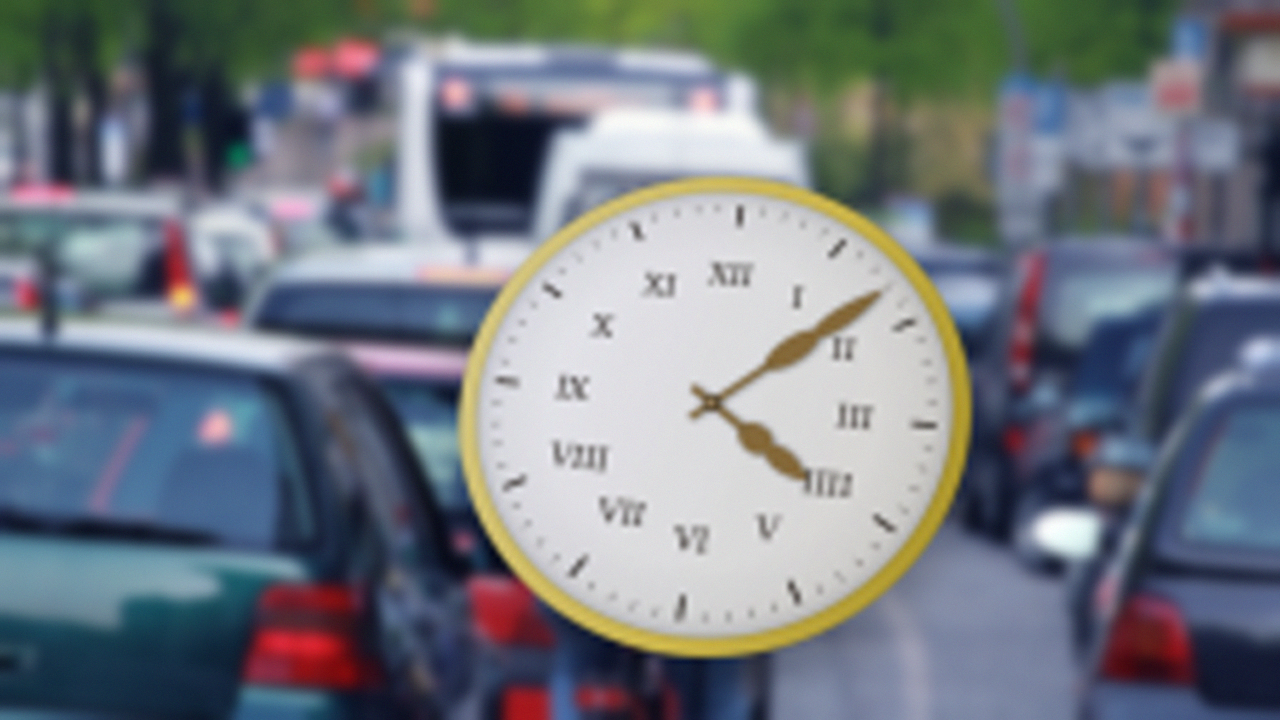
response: 4 h 08 min
